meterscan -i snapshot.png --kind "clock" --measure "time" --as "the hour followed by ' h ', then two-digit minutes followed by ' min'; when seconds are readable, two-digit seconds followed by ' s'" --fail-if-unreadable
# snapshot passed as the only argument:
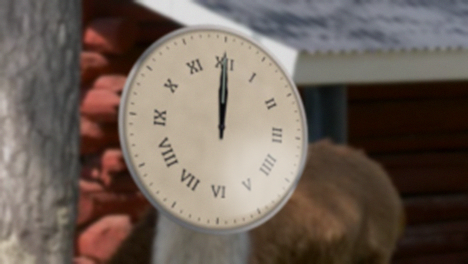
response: 12 h 00 min
